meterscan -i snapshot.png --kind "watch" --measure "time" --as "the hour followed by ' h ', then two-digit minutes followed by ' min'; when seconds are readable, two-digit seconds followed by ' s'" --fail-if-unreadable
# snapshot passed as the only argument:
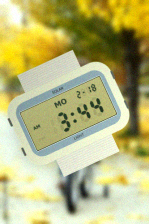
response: 3 h 44 min
